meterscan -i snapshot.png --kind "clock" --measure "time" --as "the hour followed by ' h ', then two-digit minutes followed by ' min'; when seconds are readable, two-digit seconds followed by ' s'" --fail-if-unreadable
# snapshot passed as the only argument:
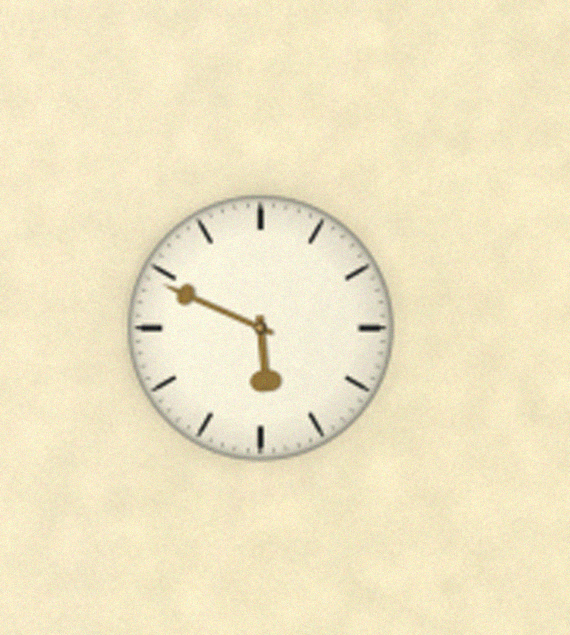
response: 5 h 49 min
